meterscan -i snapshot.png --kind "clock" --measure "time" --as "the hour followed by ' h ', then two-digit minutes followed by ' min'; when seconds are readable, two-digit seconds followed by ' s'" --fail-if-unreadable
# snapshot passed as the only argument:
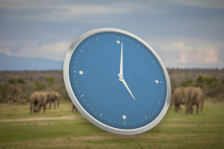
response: 5 h 01 min
